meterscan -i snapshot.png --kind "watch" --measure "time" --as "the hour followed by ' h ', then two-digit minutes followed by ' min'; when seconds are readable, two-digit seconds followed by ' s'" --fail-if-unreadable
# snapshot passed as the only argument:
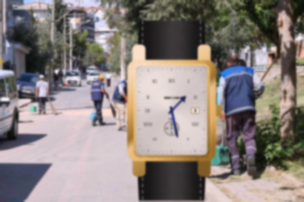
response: 1 h 28 min
